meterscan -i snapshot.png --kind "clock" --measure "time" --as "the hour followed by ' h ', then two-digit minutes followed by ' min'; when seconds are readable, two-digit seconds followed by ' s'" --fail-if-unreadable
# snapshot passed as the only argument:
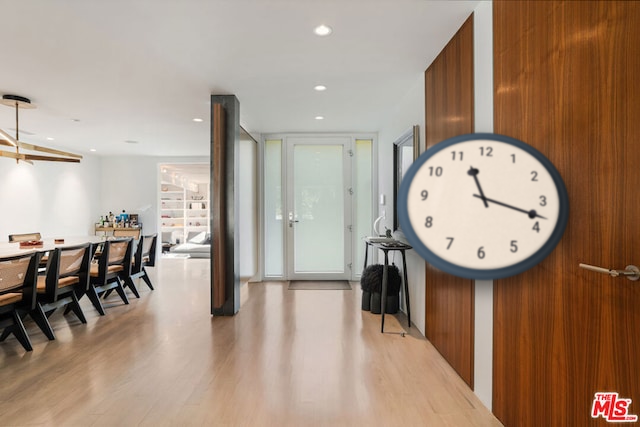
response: 11 h 18 min
